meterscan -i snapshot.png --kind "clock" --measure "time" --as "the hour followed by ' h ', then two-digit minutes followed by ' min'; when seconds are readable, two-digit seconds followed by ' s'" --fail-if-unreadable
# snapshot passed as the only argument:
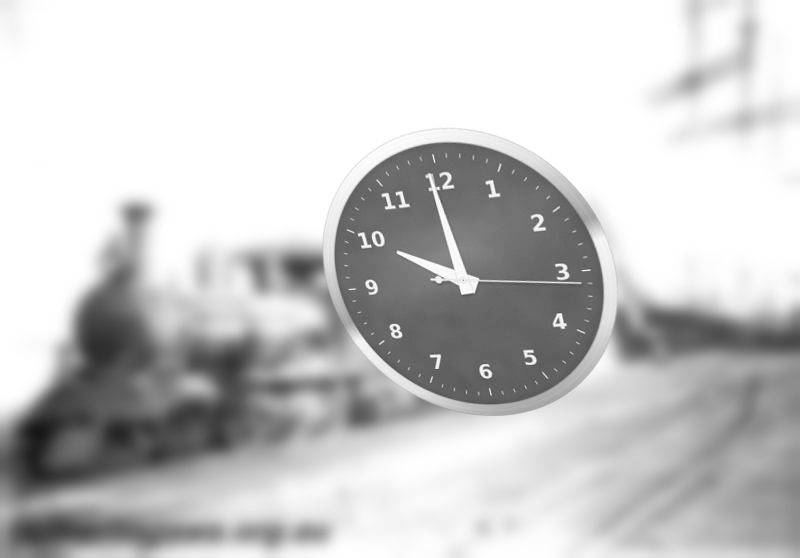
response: 9 h 59 min 16 s
